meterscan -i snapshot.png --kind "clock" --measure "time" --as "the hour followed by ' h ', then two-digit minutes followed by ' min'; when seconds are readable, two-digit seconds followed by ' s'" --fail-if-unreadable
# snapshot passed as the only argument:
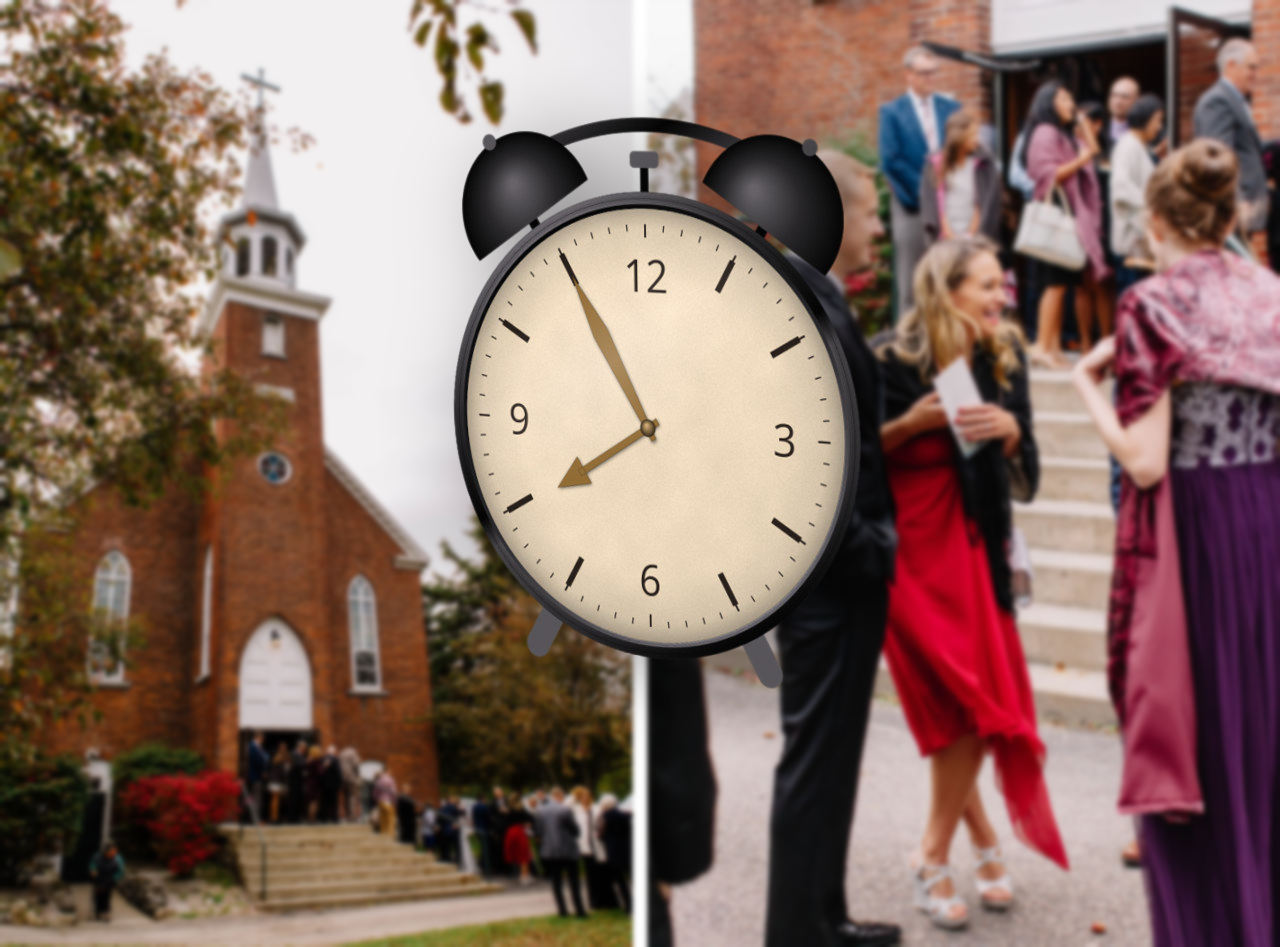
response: 7 h 55 min
